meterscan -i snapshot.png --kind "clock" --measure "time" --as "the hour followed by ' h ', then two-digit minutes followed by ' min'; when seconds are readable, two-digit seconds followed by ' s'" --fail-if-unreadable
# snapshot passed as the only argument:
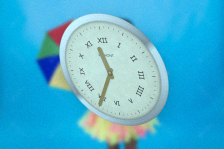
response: 11 h 35 min
